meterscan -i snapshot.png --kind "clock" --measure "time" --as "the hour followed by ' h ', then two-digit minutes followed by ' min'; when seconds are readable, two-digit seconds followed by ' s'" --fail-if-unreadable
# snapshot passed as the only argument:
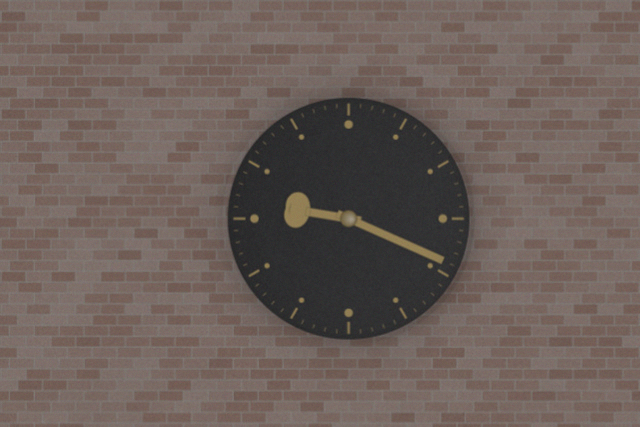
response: 9 h 19 min
